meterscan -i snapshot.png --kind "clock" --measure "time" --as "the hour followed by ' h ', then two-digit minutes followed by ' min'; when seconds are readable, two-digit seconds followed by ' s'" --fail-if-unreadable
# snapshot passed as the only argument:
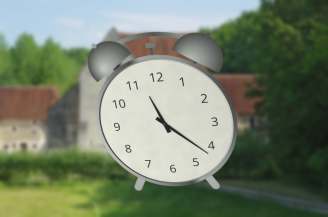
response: 11 h 22 min
